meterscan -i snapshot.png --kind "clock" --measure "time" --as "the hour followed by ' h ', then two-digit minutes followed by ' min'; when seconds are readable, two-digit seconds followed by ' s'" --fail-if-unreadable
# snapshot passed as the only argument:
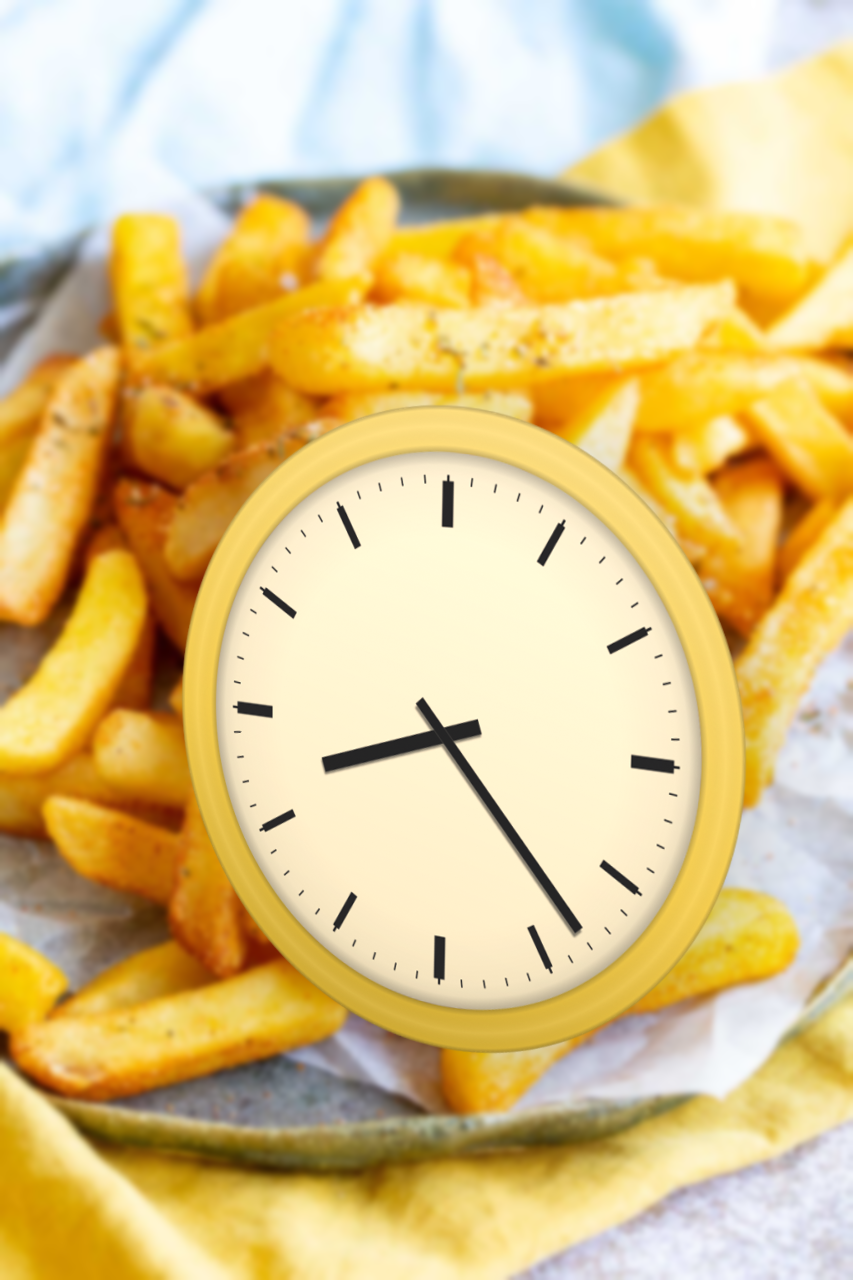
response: 8 h 23 min
